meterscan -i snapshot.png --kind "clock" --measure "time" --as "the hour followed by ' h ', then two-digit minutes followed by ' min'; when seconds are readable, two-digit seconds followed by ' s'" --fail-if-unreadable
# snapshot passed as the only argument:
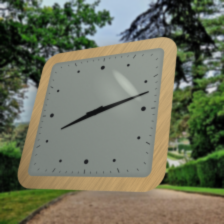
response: 8 h 12 min
